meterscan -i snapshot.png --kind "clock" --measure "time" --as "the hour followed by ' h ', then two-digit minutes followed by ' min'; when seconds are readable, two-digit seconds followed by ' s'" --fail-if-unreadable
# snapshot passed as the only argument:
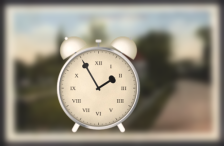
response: 1 h 55 min
